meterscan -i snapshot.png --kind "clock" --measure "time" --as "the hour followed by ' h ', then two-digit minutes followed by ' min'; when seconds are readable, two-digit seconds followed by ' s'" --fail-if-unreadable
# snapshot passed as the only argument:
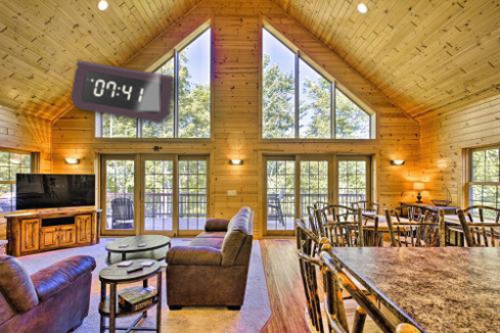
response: 7 h 41 min
